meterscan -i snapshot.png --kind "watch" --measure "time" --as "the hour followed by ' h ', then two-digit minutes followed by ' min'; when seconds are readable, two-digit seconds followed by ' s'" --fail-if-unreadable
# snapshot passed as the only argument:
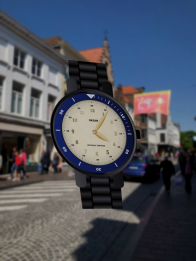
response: 4 h 06 min
